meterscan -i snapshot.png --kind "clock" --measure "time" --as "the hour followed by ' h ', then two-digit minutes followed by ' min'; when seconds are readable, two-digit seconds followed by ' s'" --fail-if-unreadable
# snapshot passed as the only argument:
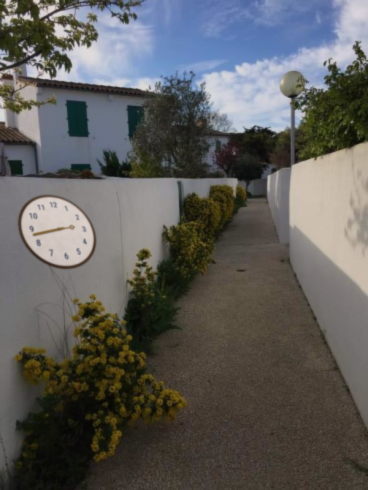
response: 2 h 43 min
